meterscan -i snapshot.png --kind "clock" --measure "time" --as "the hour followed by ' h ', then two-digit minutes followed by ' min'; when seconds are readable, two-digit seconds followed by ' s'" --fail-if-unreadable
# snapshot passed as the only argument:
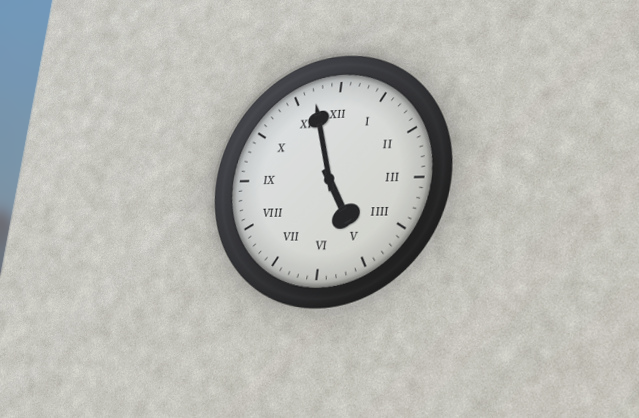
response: 4 h 57 min
